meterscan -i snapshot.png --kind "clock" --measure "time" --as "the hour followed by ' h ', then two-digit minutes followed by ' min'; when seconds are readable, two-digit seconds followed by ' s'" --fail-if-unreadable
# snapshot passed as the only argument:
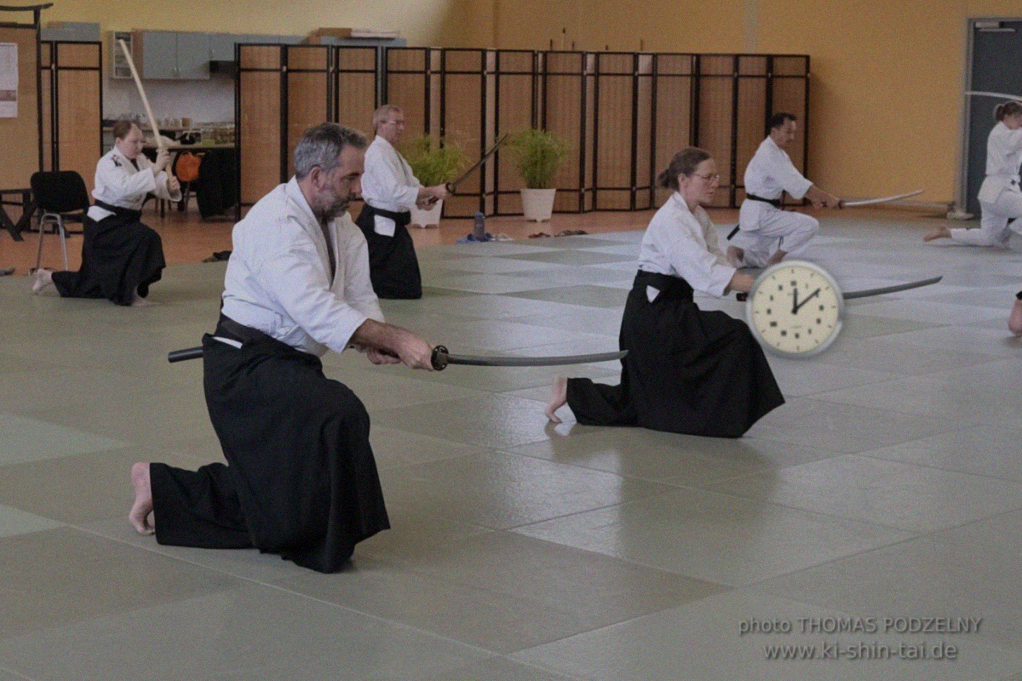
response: 12 h 09 min
